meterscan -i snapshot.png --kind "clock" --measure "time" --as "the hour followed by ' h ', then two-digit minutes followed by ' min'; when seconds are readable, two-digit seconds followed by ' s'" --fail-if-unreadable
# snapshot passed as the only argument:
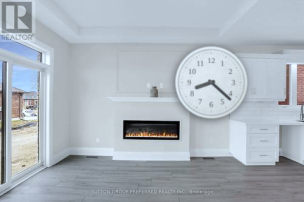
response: 8 h 22 min
